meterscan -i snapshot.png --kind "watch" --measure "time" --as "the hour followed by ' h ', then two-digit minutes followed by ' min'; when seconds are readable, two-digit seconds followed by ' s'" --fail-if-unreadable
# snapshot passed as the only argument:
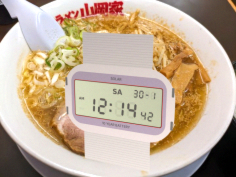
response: 12 h 14 min 42 s
